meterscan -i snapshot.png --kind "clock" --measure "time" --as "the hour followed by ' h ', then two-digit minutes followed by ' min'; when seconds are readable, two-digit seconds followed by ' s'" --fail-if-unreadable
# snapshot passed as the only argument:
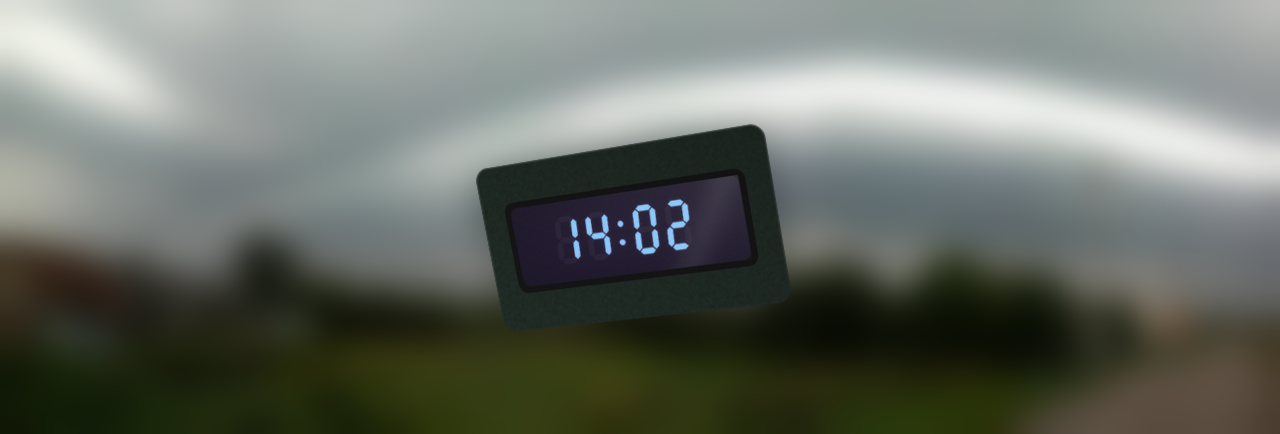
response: 14 h 02 min
